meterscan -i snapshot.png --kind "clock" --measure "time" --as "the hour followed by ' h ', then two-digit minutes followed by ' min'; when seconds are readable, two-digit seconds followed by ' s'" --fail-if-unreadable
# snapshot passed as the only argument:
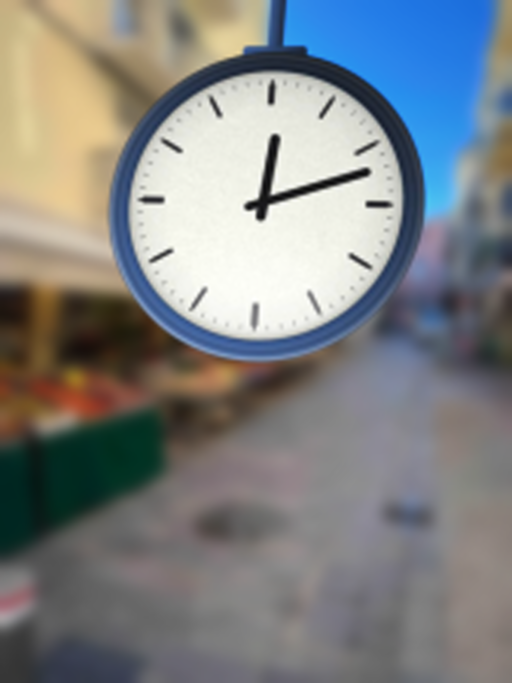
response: 12 h 12 min
